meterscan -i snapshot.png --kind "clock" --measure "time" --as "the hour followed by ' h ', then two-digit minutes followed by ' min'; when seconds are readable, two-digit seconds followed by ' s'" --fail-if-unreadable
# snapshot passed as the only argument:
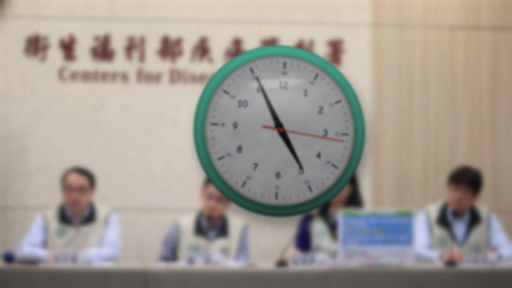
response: 4 h 55 min 16 s
